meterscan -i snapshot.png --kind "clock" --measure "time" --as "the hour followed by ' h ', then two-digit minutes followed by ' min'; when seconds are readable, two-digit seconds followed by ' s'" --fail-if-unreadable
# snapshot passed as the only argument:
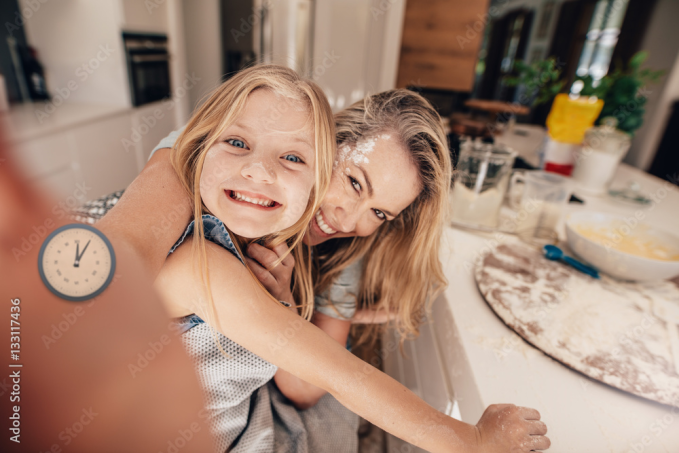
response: 12 h 05 min
